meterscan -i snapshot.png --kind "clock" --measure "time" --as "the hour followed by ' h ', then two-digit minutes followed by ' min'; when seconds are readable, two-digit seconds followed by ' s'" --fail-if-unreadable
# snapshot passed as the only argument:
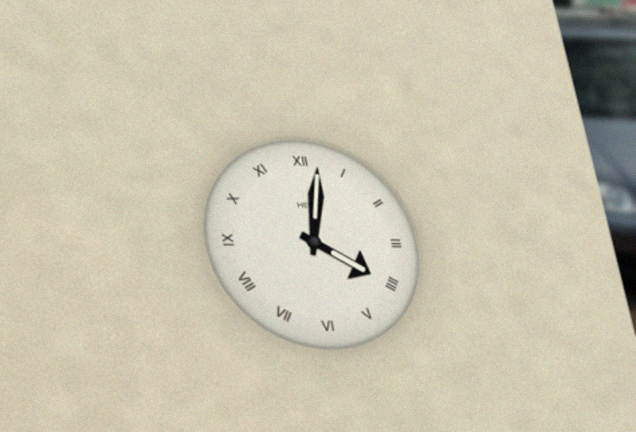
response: 4 h 02 min
